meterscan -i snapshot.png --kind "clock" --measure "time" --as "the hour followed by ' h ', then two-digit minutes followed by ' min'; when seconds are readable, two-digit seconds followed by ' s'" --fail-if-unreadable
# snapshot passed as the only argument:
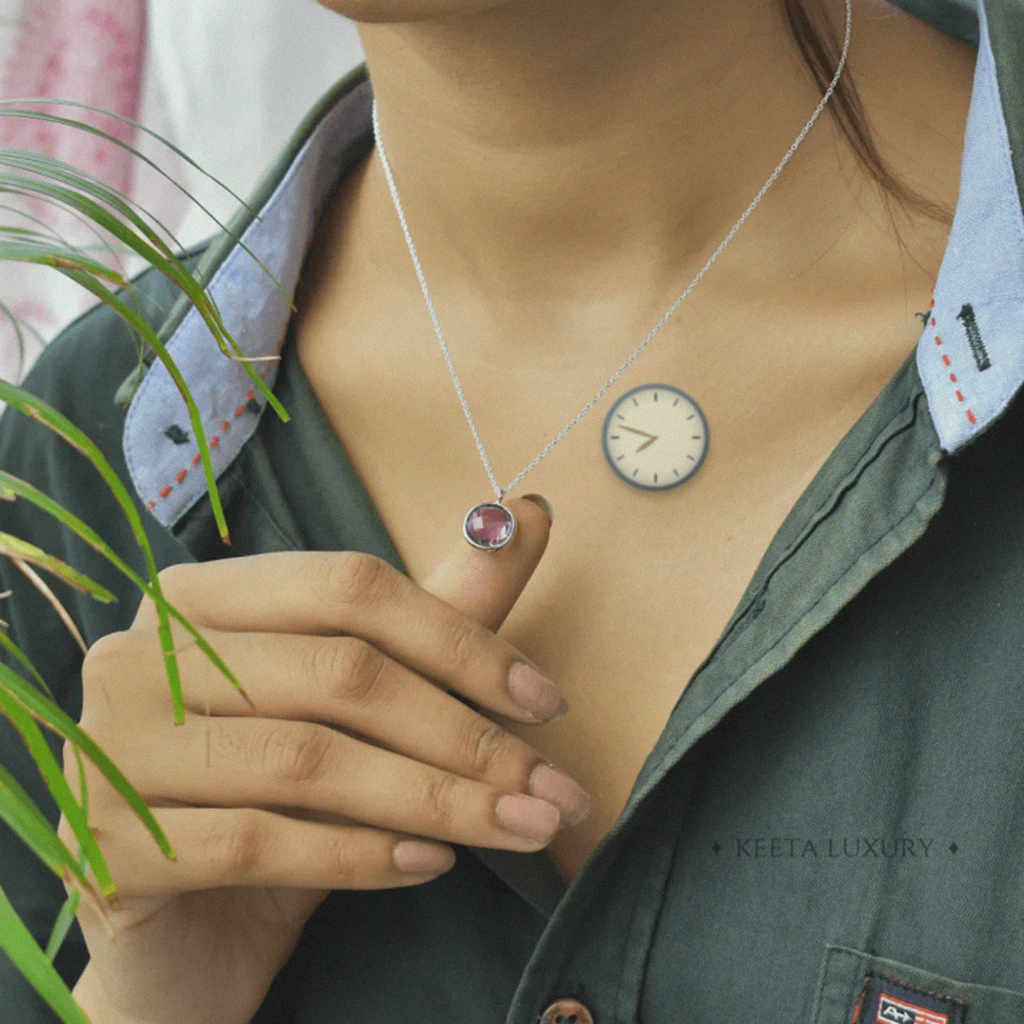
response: 7 h 48 min
